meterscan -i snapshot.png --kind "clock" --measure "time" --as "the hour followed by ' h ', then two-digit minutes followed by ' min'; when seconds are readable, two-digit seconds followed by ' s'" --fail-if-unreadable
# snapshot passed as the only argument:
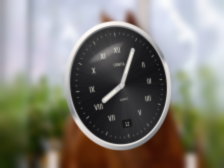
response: 8 h 05 min
